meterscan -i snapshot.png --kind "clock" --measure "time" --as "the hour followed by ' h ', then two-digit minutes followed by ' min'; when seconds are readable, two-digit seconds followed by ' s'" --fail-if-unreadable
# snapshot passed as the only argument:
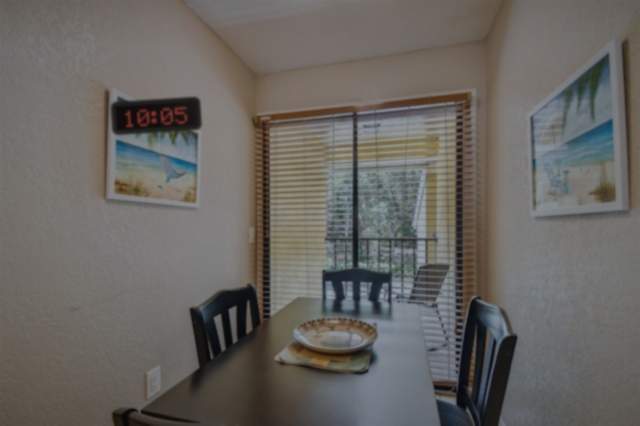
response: 10 h 05 min
